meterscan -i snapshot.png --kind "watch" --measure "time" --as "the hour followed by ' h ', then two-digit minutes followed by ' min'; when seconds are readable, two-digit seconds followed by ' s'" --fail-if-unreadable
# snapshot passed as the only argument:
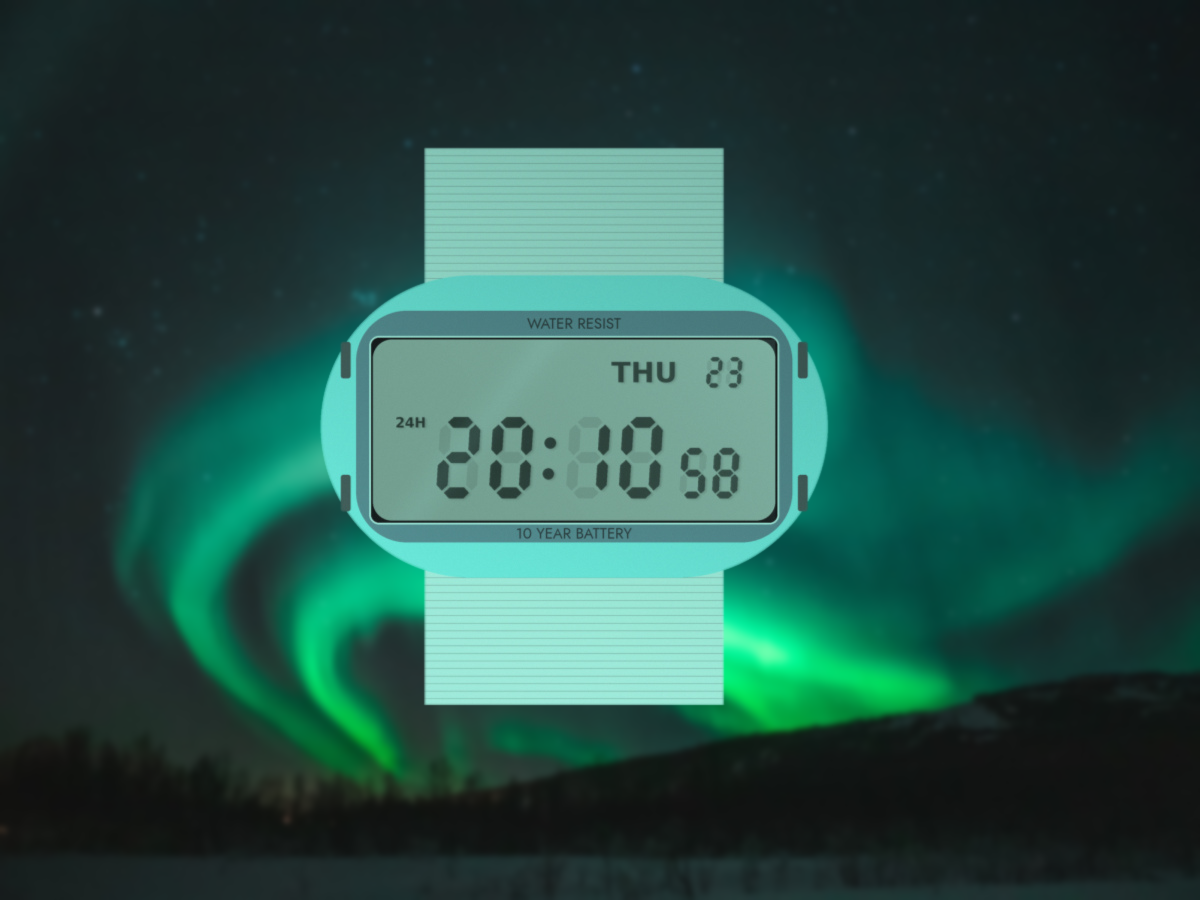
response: 20 h 10 min 58 s
